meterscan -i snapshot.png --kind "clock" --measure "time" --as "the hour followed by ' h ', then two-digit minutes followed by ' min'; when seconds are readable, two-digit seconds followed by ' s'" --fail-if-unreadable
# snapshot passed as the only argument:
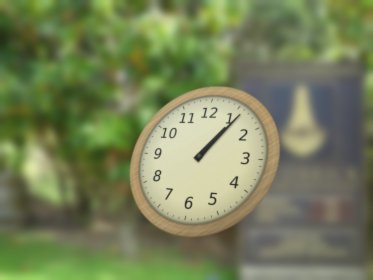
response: 1 h 06 min
